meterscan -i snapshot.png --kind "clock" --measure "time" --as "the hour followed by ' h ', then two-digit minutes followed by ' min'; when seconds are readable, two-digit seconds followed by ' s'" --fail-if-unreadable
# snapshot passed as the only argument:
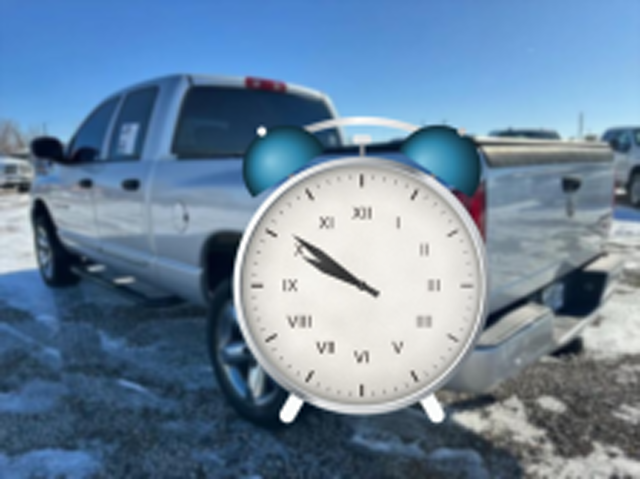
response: 9 h 51 min
